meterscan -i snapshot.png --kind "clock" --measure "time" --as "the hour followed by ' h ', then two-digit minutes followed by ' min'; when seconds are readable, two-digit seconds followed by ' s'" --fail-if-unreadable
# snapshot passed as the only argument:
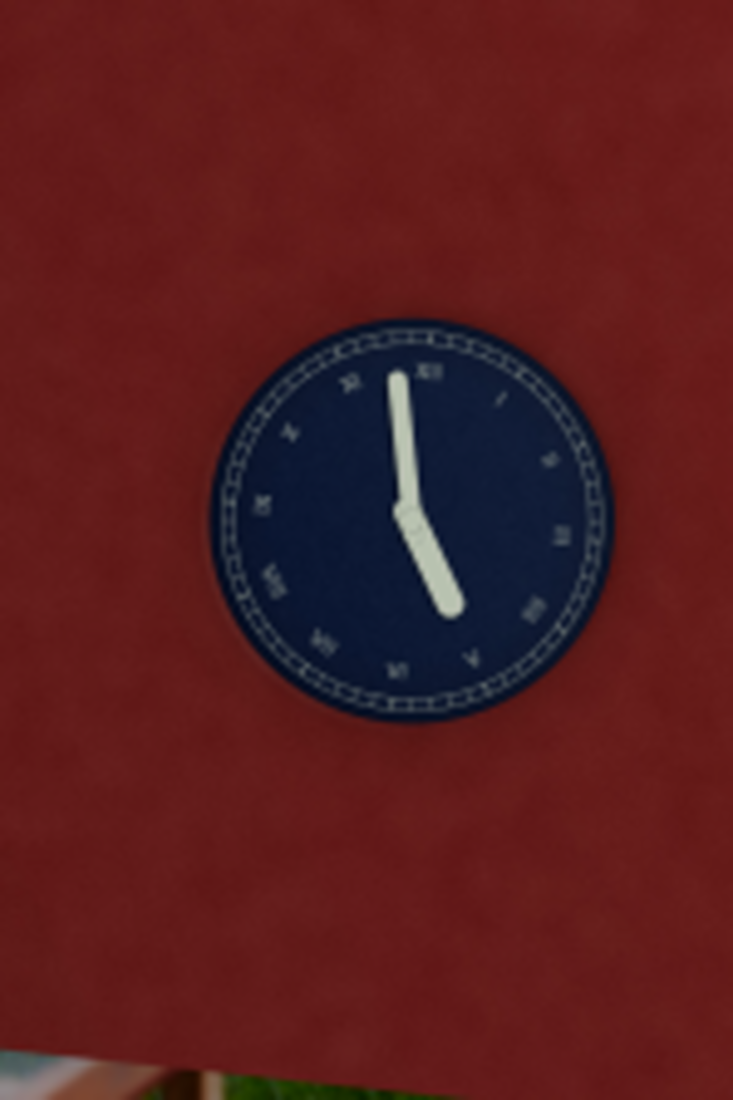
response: 4 h 58 min
